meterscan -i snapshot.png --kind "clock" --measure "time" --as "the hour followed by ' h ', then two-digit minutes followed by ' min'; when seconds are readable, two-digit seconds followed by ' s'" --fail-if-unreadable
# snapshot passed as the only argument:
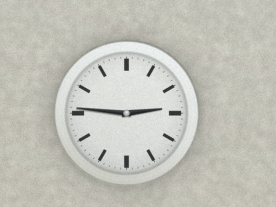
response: 2 h 46 min
